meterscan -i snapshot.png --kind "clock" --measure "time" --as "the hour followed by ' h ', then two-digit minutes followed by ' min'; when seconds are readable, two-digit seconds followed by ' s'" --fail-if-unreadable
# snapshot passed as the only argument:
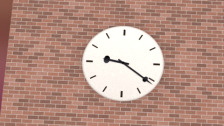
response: 9 h 21 min
